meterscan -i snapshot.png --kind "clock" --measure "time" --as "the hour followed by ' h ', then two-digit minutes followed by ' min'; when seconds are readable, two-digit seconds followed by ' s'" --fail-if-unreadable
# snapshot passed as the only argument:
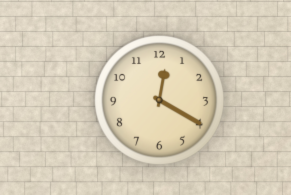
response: 12 h 20 min
